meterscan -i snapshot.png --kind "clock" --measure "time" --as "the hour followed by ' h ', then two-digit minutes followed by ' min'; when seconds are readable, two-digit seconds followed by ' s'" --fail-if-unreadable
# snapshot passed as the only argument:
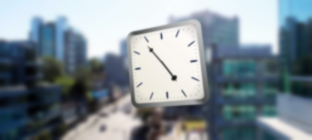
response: 4 h 54 min
